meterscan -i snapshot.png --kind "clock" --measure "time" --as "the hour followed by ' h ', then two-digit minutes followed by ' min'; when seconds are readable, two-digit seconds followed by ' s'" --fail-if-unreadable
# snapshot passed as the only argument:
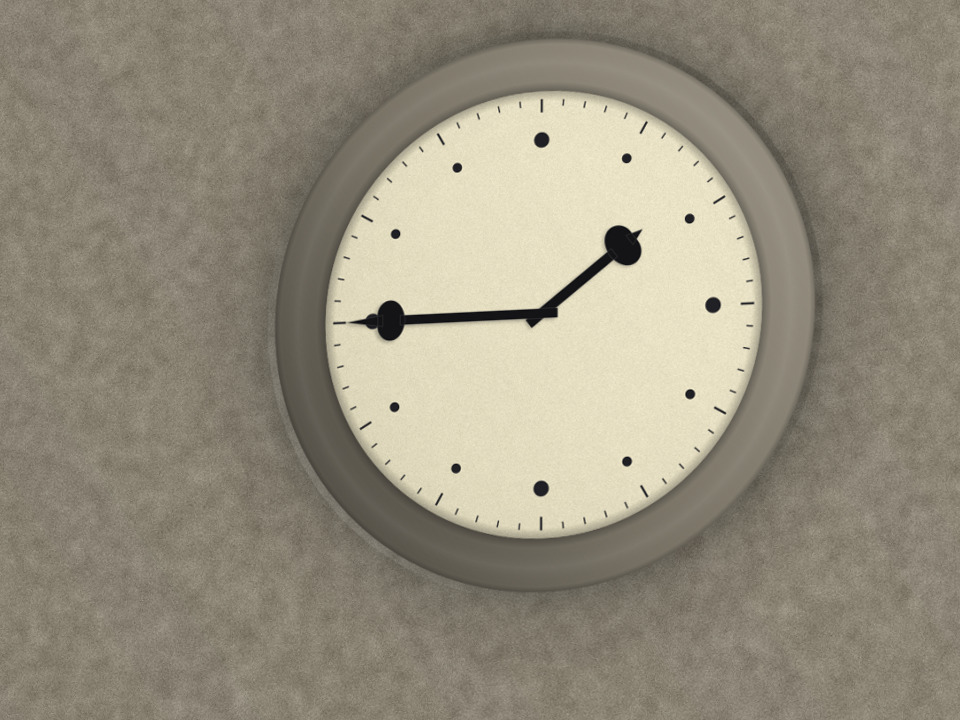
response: 1 h 45 min
